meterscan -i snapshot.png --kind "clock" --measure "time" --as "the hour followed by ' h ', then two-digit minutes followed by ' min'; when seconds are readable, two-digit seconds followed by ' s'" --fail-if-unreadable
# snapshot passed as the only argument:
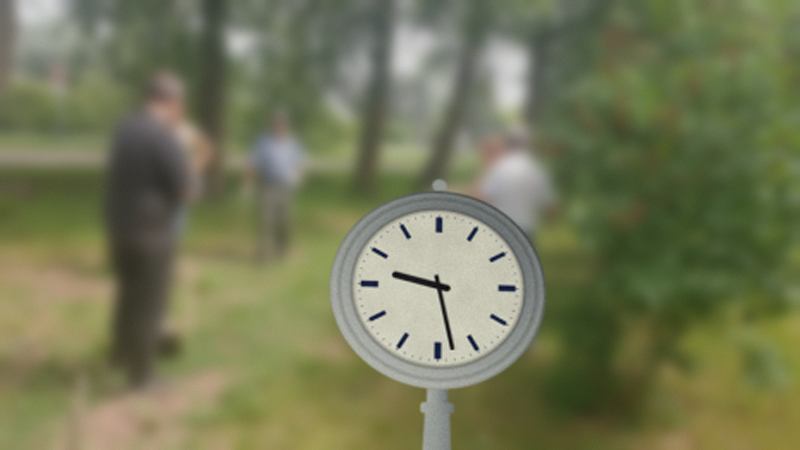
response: 9 h 28 min
